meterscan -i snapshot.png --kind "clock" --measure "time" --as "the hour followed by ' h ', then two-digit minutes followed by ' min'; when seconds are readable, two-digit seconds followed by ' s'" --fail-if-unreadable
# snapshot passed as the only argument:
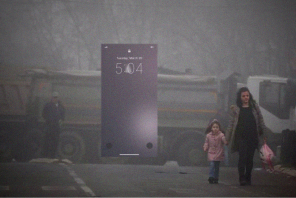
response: 5 h 04 min
